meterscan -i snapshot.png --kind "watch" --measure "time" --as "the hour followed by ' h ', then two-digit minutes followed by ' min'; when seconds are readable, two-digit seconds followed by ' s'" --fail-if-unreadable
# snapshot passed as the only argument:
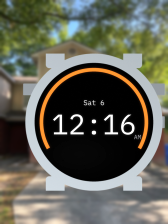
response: 12 h 16 min
